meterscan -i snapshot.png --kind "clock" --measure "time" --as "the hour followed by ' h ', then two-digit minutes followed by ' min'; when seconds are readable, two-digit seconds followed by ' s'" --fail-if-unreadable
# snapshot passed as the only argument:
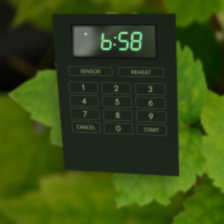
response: 6 h 58 min
